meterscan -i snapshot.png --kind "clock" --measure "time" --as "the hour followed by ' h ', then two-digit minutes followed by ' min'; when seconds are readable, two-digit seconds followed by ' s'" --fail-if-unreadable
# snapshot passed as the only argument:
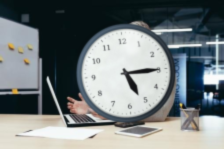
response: 5 h 15 min
